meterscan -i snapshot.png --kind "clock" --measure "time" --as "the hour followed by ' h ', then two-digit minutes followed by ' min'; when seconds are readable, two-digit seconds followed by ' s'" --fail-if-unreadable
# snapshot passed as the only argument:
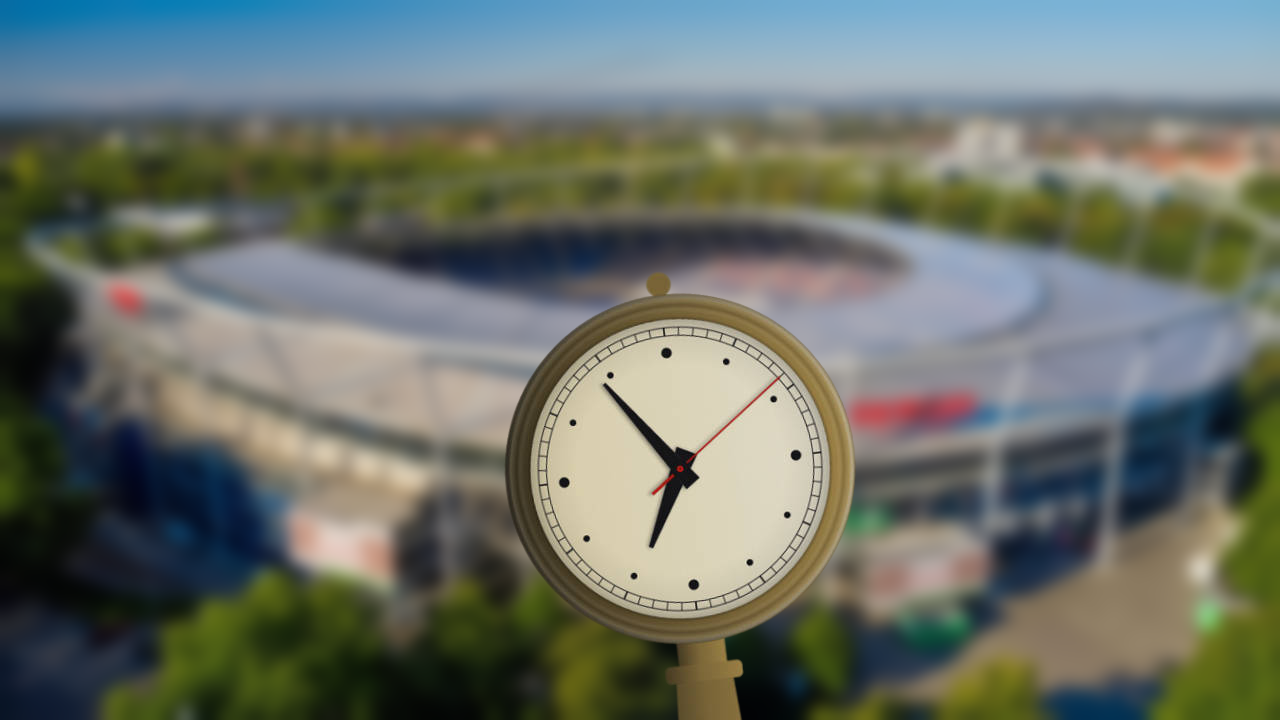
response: 6 h 54 min 09 s
